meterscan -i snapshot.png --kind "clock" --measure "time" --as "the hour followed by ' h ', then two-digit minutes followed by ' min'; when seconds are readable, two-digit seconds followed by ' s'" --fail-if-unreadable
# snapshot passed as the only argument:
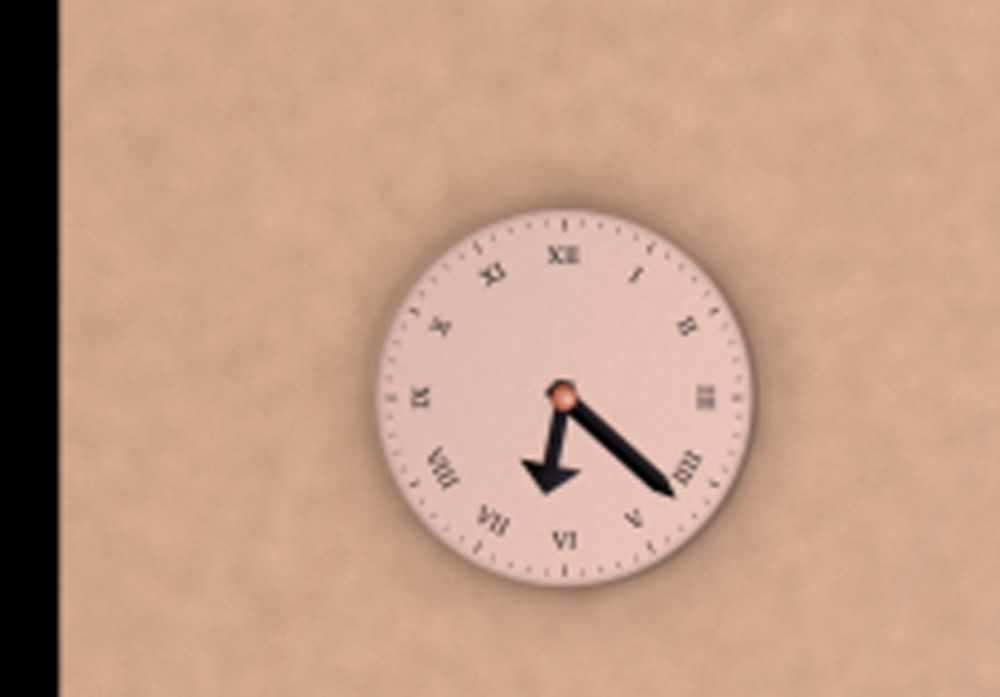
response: 6 h 22 min
